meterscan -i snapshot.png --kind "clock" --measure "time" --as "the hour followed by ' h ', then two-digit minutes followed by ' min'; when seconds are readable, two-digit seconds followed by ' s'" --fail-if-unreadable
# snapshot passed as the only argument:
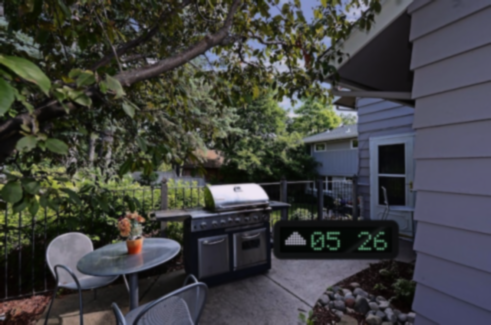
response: 5 h 26 min
